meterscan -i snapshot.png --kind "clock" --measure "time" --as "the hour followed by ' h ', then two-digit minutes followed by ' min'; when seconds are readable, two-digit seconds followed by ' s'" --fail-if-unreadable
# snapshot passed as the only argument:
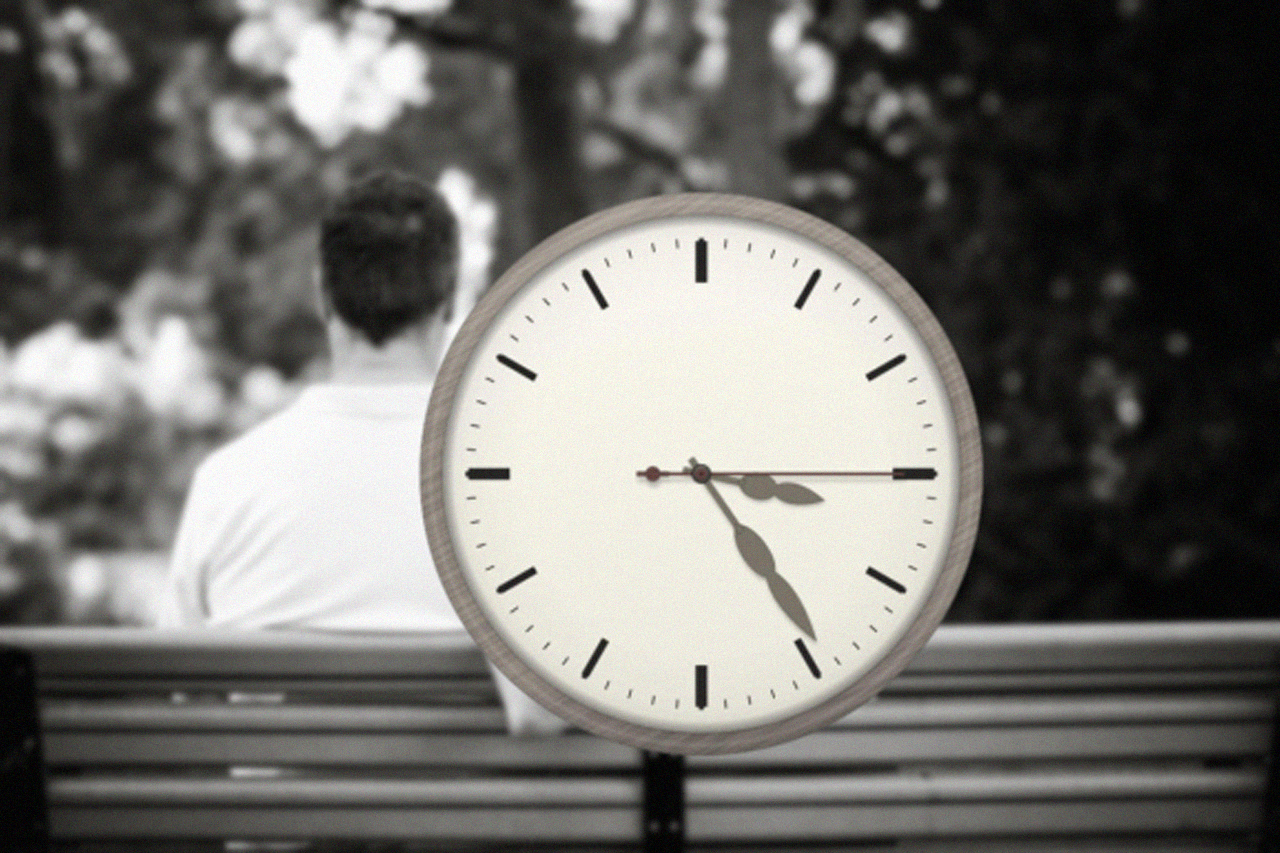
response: 3 h 24 min 15 s
